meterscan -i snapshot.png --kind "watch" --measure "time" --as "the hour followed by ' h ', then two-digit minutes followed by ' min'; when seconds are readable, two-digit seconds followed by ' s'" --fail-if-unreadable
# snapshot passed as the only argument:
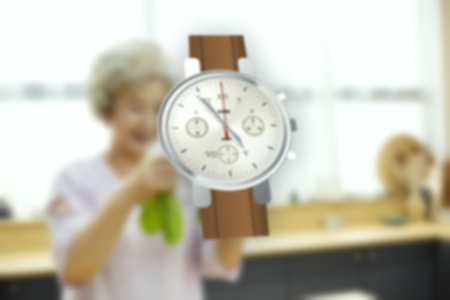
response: 4 h 54 min
